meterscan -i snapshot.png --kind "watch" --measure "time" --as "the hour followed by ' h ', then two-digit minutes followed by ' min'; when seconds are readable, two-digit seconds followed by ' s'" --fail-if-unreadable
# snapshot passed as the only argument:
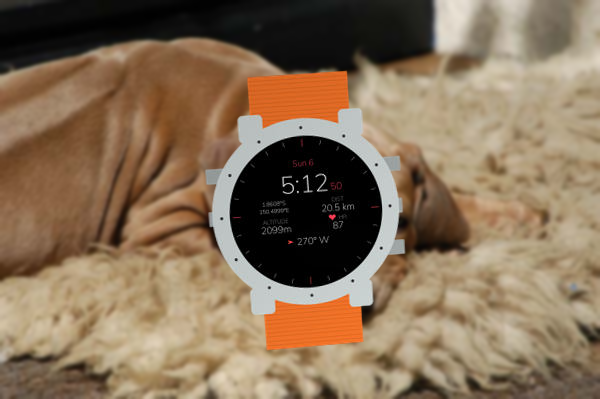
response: 5 h 12 min 50 s
